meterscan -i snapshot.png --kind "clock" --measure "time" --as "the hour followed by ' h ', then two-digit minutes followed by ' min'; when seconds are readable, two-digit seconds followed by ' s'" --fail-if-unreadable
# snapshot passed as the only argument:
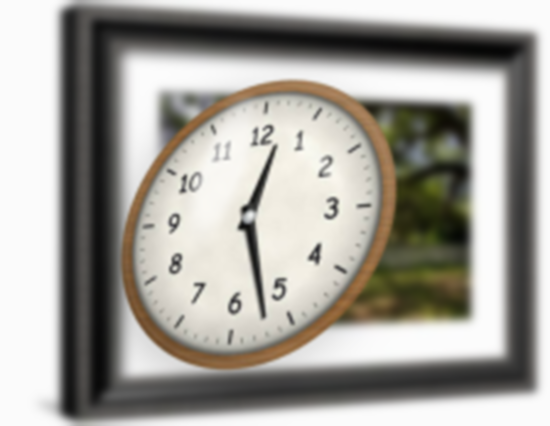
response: 12 h 27 min
